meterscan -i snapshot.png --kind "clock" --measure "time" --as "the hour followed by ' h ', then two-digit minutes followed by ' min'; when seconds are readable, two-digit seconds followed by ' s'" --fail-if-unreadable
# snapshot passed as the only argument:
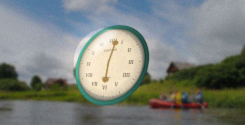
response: 6 h 02 min
